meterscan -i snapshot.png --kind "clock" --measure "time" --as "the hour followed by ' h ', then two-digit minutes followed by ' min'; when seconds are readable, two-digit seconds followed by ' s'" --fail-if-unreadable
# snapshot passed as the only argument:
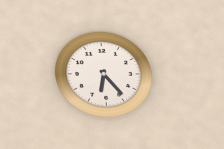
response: 6 h 24 min
